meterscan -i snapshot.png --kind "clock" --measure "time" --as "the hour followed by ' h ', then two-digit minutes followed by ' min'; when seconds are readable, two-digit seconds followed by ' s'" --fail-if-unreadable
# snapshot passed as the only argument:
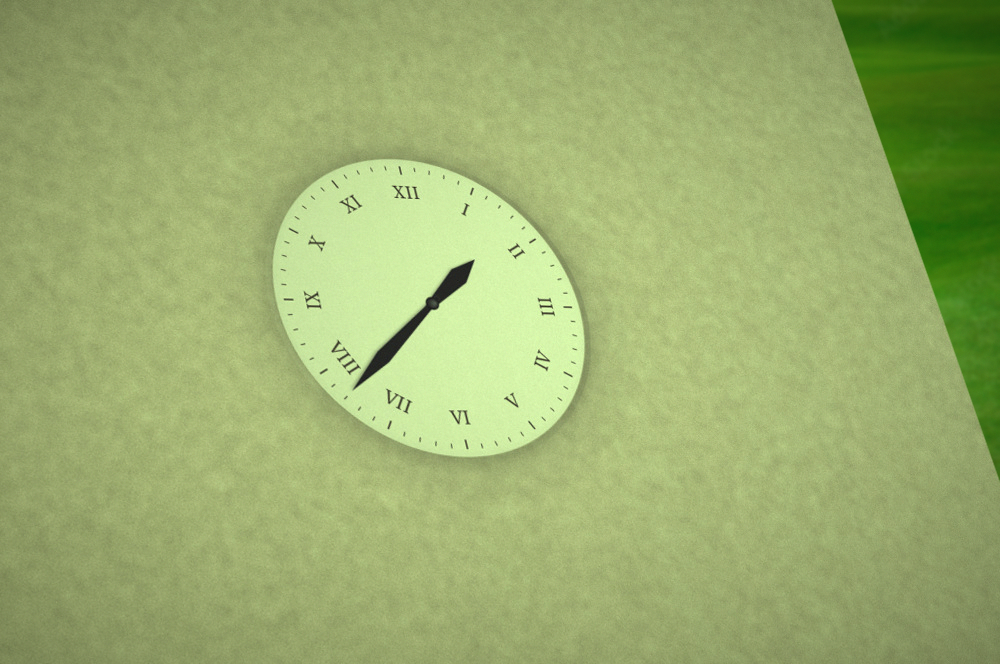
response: 1 h 38 min
